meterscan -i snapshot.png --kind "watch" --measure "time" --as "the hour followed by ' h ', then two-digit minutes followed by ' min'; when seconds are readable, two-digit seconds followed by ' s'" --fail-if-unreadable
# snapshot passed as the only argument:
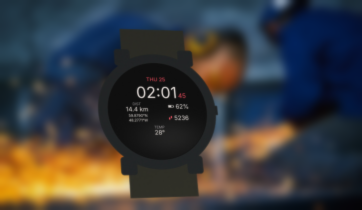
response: 2 h 01 min
